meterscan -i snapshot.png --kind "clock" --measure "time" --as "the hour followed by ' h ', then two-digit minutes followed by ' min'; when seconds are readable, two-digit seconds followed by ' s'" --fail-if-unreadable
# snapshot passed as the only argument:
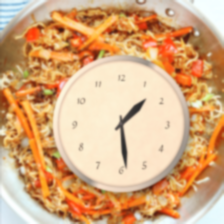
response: 1 h 29 min
